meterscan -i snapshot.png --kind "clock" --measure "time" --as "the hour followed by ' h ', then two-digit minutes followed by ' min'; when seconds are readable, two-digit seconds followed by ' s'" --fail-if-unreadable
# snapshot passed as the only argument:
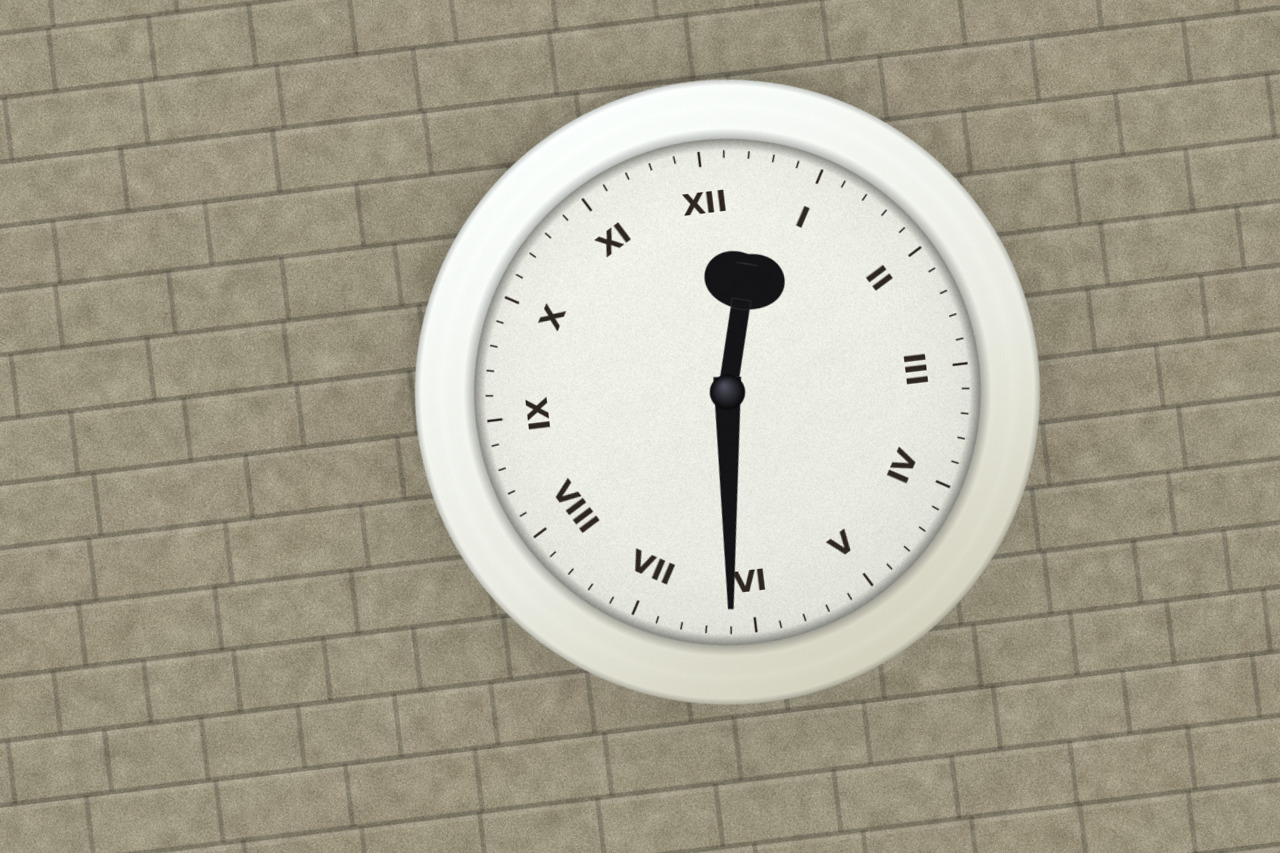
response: 12 h 31 min
